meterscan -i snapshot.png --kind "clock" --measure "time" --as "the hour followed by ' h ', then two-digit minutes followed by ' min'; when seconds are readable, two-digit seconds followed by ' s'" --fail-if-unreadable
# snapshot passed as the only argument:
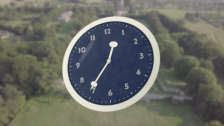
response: 12 h 36 min
